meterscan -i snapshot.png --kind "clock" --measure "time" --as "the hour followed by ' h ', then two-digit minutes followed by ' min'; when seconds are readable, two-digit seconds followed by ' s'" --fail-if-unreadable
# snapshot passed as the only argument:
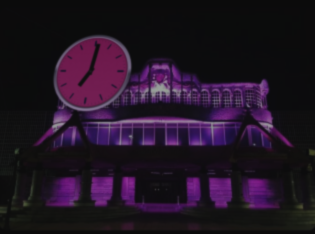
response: 7 h 01 min
